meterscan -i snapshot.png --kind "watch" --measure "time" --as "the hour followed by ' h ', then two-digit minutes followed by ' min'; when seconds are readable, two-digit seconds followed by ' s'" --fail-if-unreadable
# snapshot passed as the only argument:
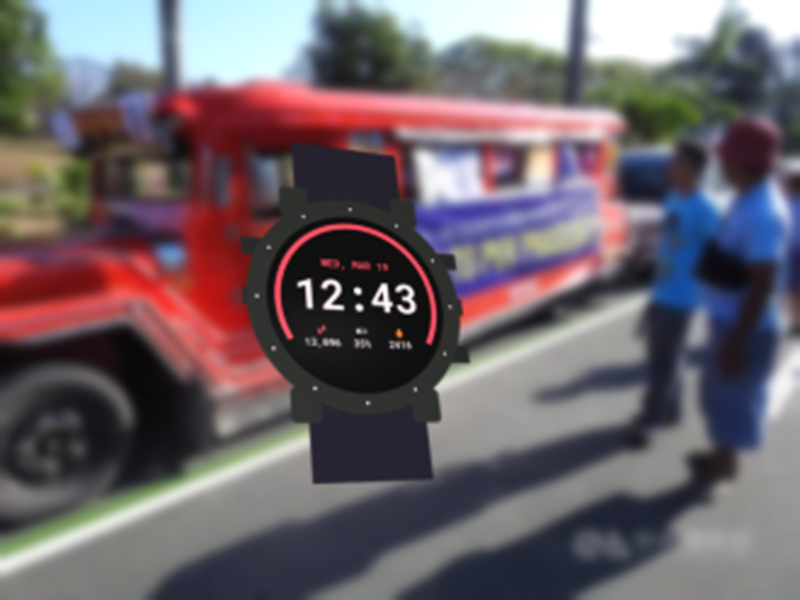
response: 12 h 43 min
